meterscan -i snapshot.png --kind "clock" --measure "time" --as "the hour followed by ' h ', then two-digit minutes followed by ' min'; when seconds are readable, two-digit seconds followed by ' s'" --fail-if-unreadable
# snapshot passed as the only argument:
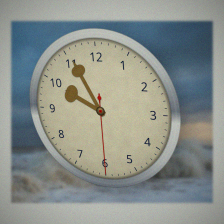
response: 9 h 55 min 30 s
